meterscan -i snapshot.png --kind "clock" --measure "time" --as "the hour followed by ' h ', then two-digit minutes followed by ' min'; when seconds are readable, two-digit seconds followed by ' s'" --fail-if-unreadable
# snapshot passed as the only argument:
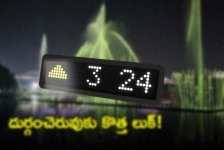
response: 3 h 24 min
